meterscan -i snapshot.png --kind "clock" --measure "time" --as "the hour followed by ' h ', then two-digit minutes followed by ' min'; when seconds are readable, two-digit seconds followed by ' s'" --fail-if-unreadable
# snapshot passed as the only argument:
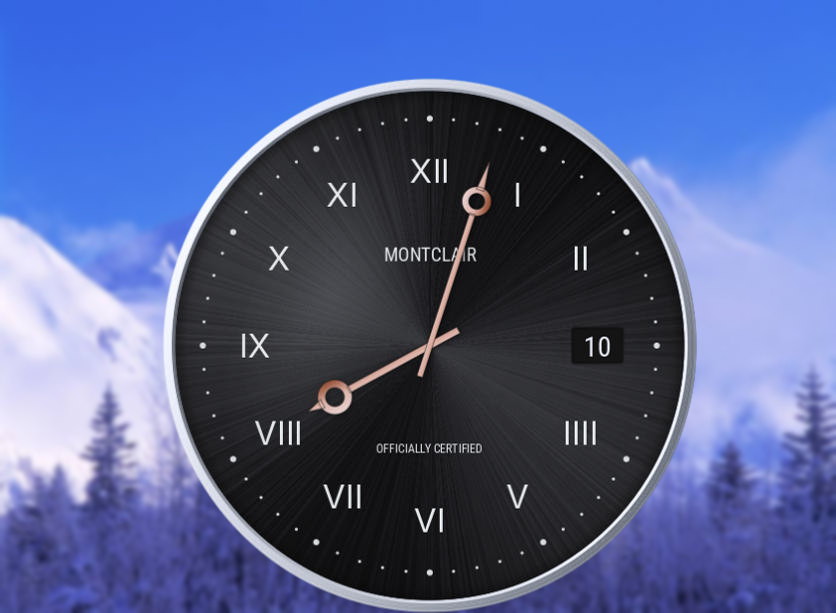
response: 8 h 03 min
